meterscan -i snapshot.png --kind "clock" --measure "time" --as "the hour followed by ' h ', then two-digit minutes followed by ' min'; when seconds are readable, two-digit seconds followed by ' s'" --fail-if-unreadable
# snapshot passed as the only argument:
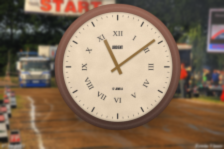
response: 11 h 09 min
